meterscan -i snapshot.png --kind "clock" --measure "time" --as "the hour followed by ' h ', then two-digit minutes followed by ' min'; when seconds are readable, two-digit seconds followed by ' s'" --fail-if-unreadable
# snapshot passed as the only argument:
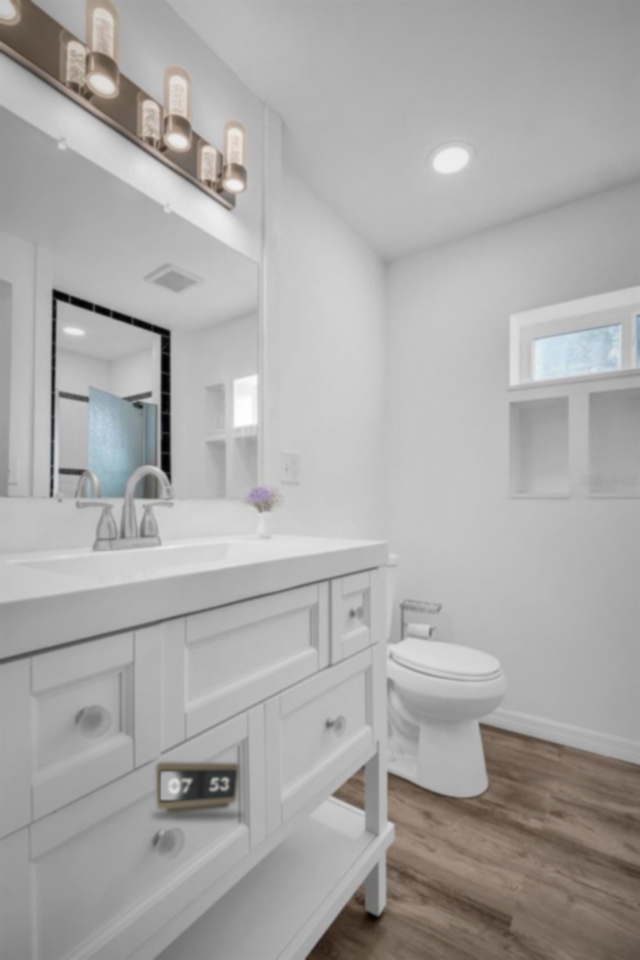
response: 7 h 53 min
